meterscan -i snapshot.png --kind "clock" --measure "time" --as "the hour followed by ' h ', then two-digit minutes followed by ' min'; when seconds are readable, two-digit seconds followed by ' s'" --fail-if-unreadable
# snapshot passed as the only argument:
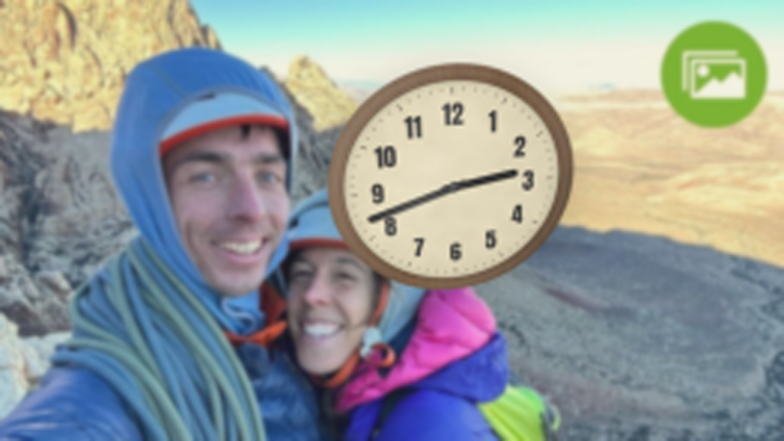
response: 2 h 42 min
